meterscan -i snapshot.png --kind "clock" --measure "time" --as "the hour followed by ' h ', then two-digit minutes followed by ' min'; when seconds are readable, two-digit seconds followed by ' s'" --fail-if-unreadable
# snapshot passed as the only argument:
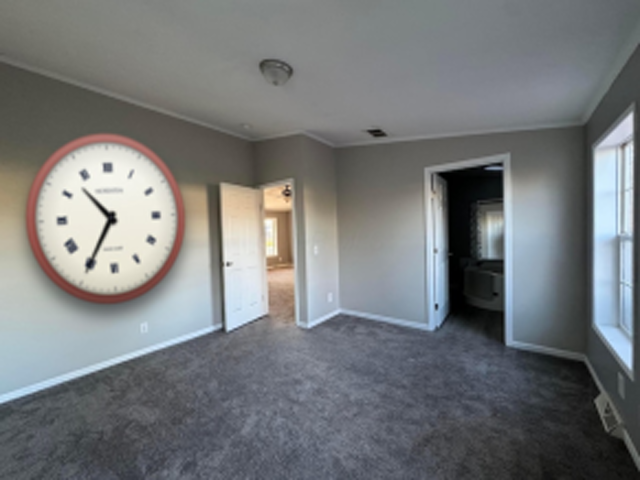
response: 10 h 35 min
